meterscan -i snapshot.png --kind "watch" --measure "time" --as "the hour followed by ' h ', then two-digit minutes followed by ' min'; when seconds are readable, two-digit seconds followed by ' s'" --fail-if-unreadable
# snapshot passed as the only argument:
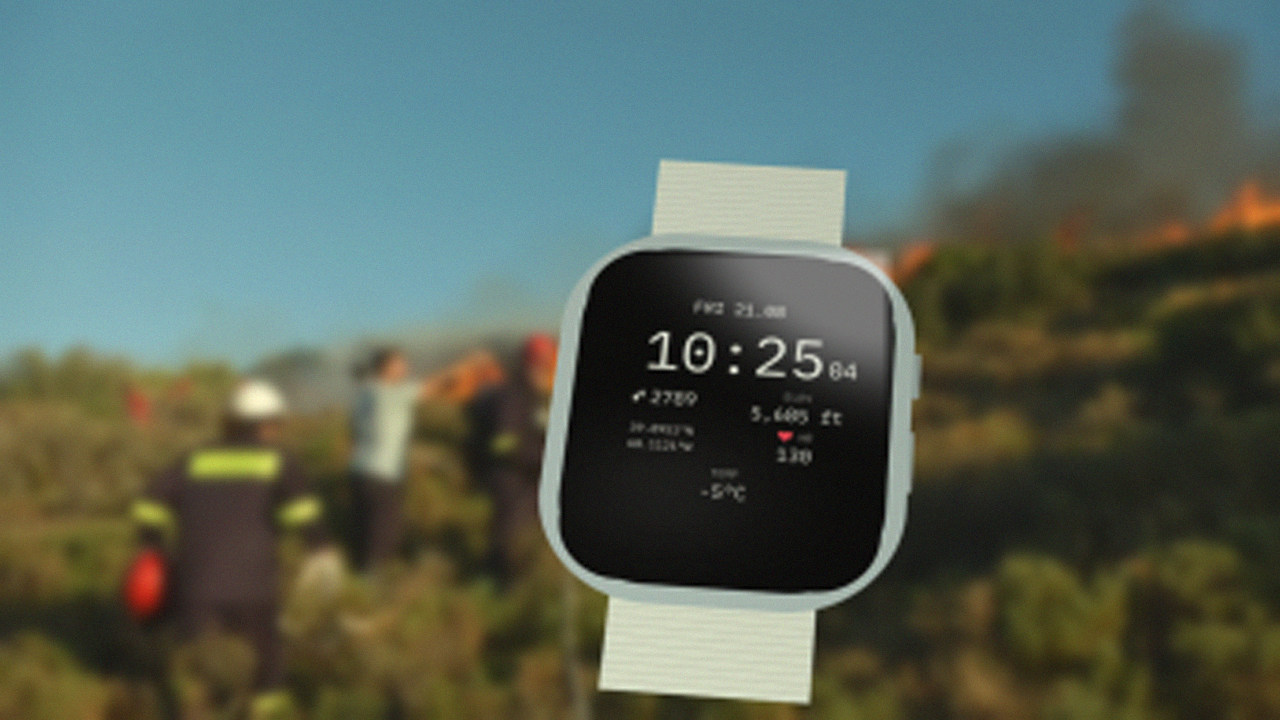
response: 10 h 25 min
